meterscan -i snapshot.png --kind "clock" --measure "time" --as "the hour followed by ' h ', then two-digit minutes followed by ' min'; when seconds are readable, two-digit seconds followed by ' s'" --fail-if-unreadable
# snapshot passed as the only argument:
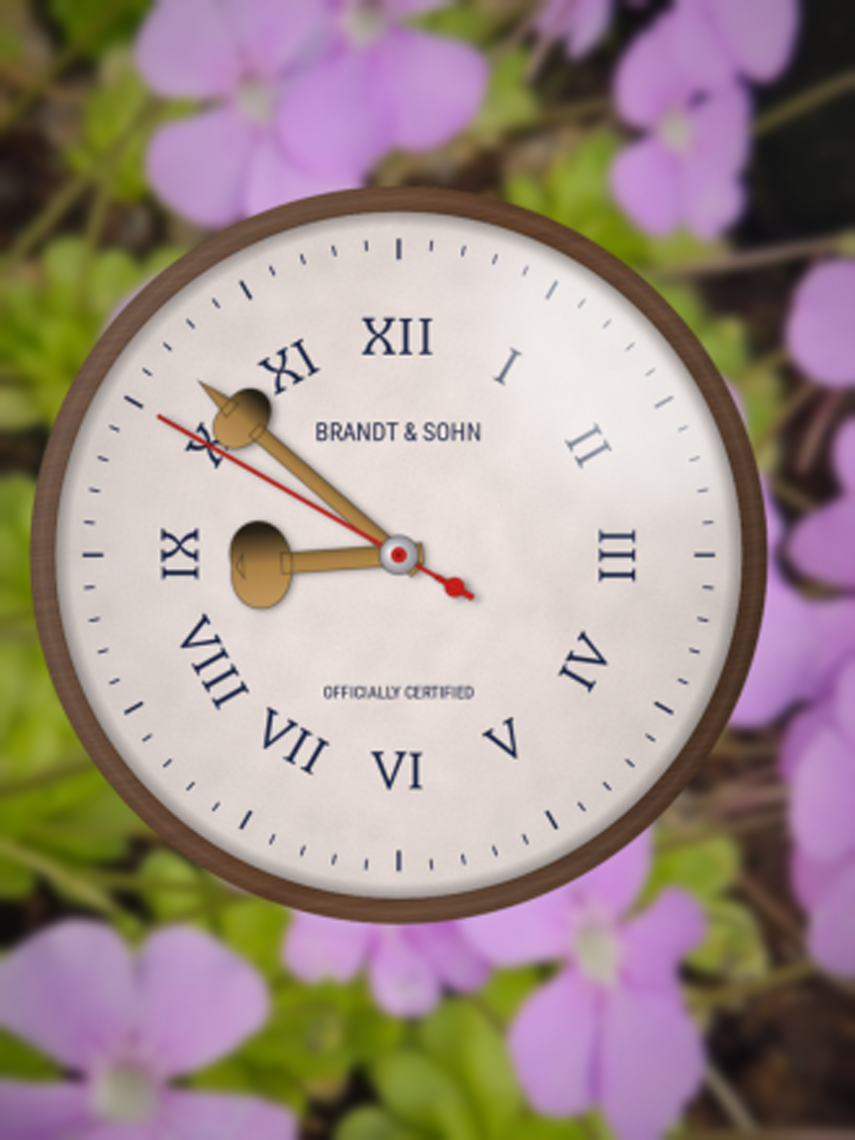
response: 8 h 51 min 50 s
